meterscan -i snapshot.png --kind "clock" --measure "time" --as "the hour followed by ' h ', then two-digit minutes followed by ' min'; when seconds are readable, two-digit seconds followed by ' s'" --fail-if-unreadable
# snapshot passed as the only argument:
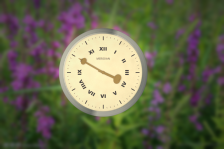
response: 3 h 50 min
